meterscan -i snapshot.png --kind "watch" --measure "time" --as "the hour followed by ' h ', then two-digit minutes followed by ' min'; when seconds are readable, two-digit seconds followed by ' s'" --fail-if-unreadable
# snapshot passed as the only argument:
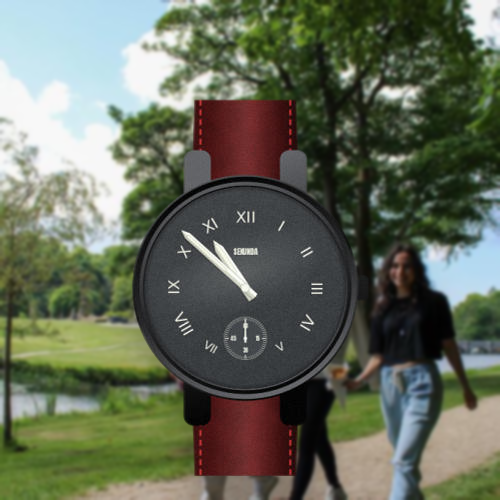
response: 10 h 52 min
